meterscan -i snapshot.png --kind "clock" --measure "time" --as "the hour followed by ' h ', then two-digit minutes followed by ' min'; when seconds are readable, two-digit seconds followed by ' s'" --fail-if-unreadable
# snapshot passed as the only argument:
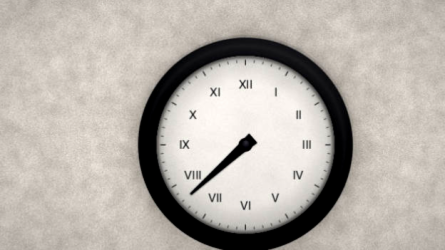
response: 7 h 38 min
